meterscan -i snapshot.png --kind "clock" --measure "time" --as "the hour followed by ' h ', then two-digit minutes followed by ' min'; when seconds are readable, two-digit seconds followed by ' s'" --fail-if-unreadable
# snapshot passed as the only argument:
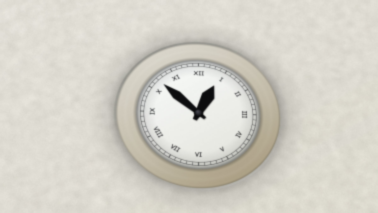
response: 12 h 52 min
